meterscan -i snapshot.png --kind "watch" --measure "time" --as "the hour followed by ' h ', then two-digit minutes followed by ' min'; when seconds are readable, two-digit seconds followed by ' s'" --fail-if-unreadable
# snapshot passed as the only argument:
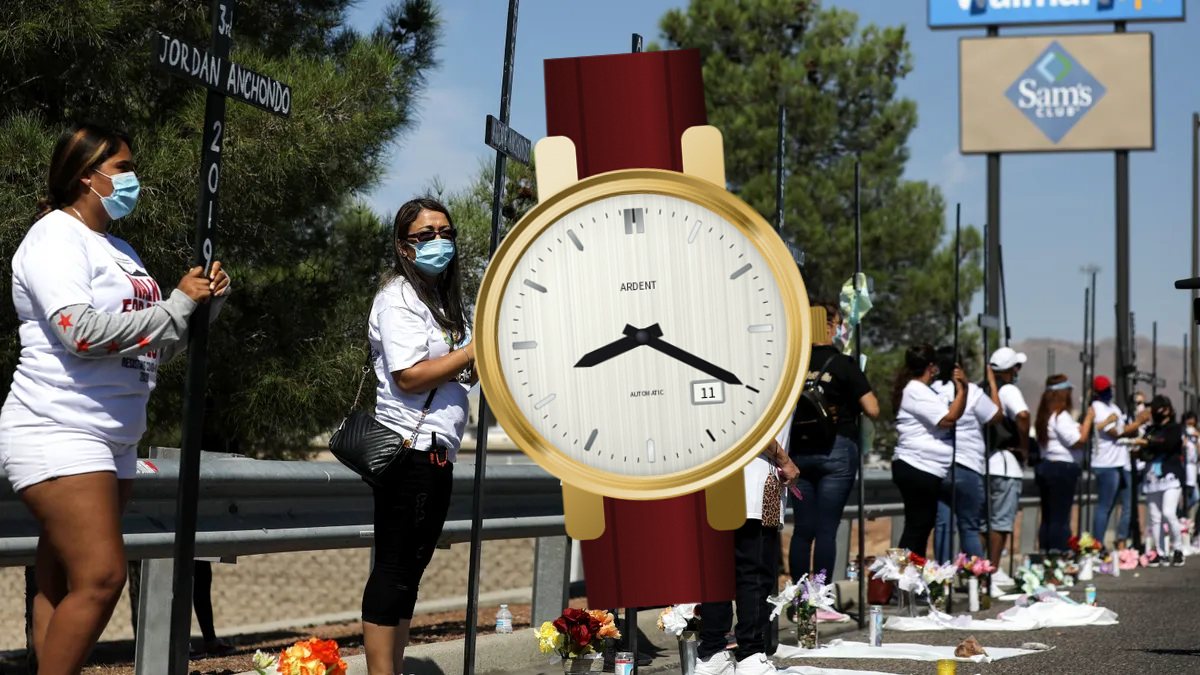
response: 8 h 20 min
